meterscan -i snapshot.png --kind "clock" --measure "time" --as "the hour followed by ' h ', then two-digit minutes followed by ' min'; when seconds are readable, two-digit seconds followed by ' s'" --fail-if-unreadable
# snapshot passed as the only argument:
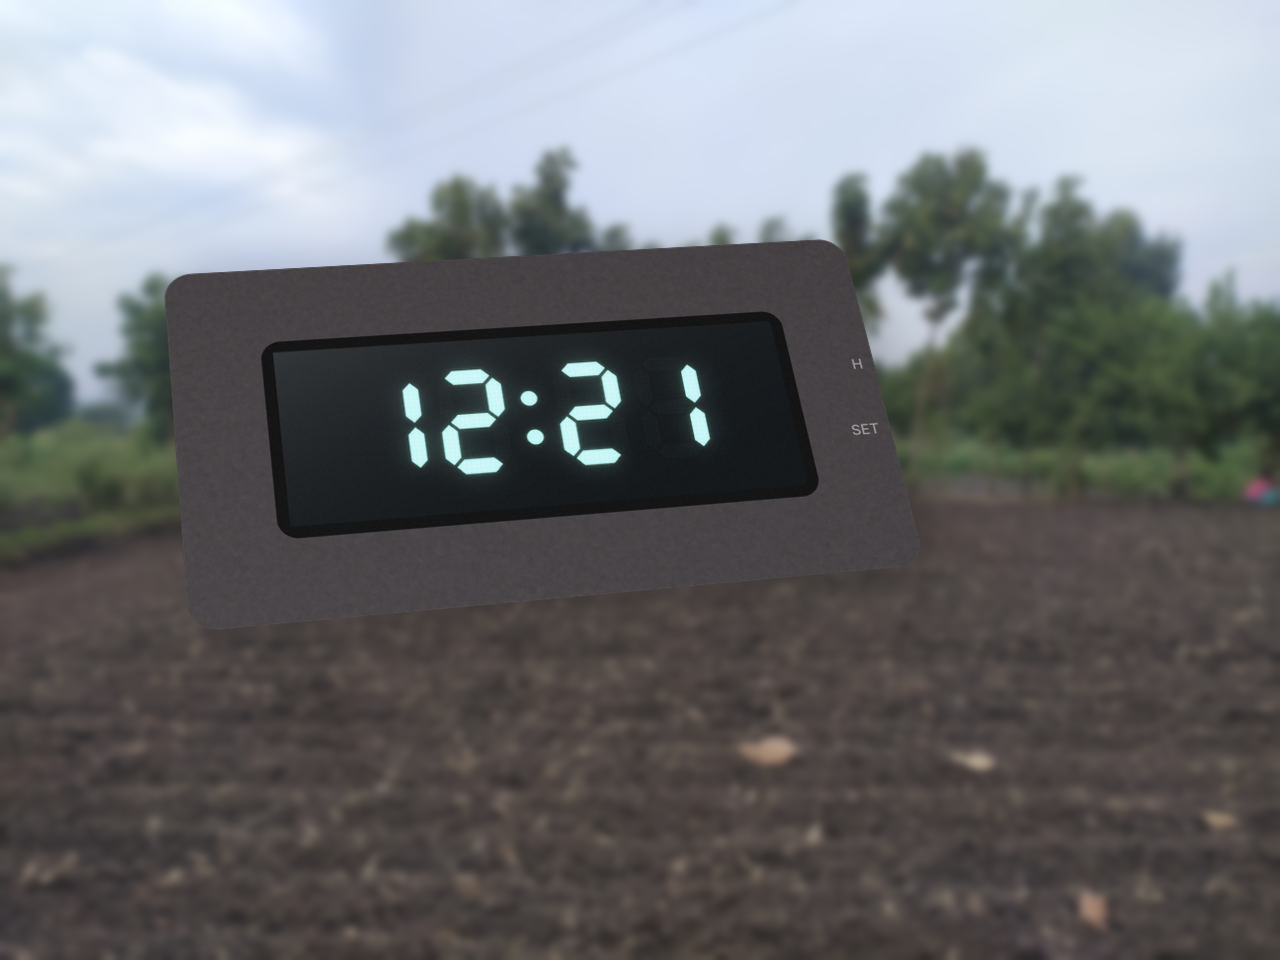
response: 12 h 21 min
